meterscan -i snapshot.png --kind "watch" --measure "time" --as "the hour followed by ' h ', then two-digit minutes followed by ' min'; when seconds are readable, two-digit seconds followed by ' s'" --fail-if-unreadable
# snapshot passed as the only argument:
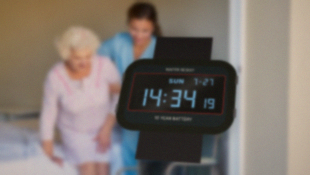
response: 14 h 34 min
